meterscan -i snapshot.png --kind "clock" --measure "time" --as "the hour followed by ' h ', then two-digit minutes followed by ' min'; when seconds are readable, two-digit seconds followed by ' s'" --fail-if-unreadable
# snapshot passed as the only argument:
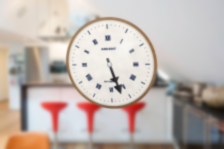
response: 5 h 27 min
